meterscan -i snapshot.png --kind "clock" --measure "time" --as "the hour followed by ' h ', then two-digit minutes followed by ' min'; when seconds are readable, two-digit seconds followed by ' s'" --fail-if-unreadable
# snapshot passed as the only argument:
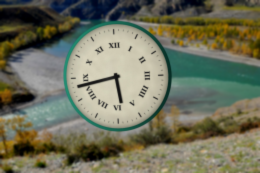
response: 5 h 43 min
